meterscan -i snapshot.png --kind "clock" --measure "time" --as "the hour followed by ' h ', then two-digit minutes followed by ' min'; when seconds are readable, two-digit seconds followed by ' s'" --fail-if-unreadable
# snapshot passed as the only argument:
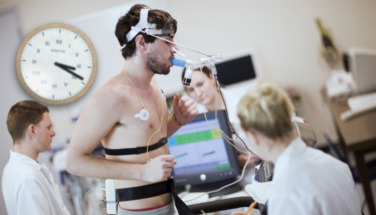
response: 3 h 19 min
